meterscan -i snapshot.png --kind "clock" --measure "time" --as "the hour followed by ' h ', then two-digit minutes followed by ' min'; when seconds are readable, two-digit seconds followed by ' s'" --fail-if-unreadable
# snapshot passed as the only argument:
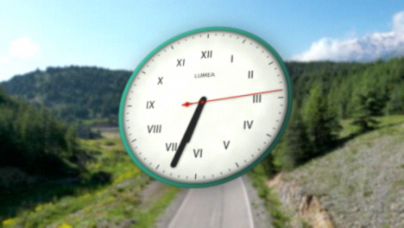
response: 6 h 33 min 14 s
